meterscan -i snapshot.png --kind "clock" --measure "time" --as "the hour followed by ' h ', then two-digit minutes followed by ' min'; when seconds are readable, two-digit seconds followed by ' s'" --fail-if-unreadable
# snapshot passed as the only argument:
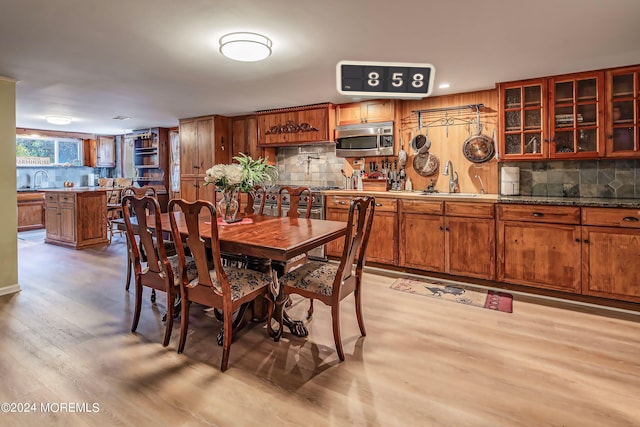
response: 8 h 58 min
